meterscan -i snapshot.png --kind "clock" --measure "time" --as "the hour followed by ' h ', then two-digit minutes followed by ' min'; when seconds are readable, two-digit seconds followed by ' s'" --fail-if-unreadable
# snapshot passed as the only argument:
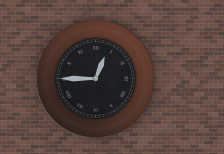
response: 12 h 45 min
